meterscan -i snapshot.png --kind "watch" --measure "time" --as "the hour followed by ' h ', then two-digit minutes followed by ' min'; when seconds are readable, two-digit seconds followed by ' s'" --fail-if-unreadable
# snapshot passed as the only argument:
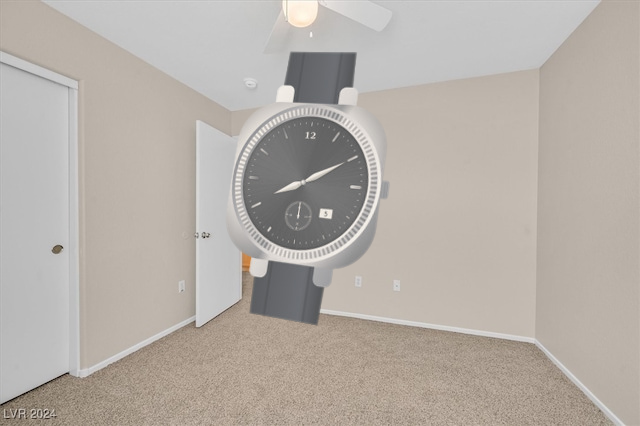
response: 8 h 10 min
